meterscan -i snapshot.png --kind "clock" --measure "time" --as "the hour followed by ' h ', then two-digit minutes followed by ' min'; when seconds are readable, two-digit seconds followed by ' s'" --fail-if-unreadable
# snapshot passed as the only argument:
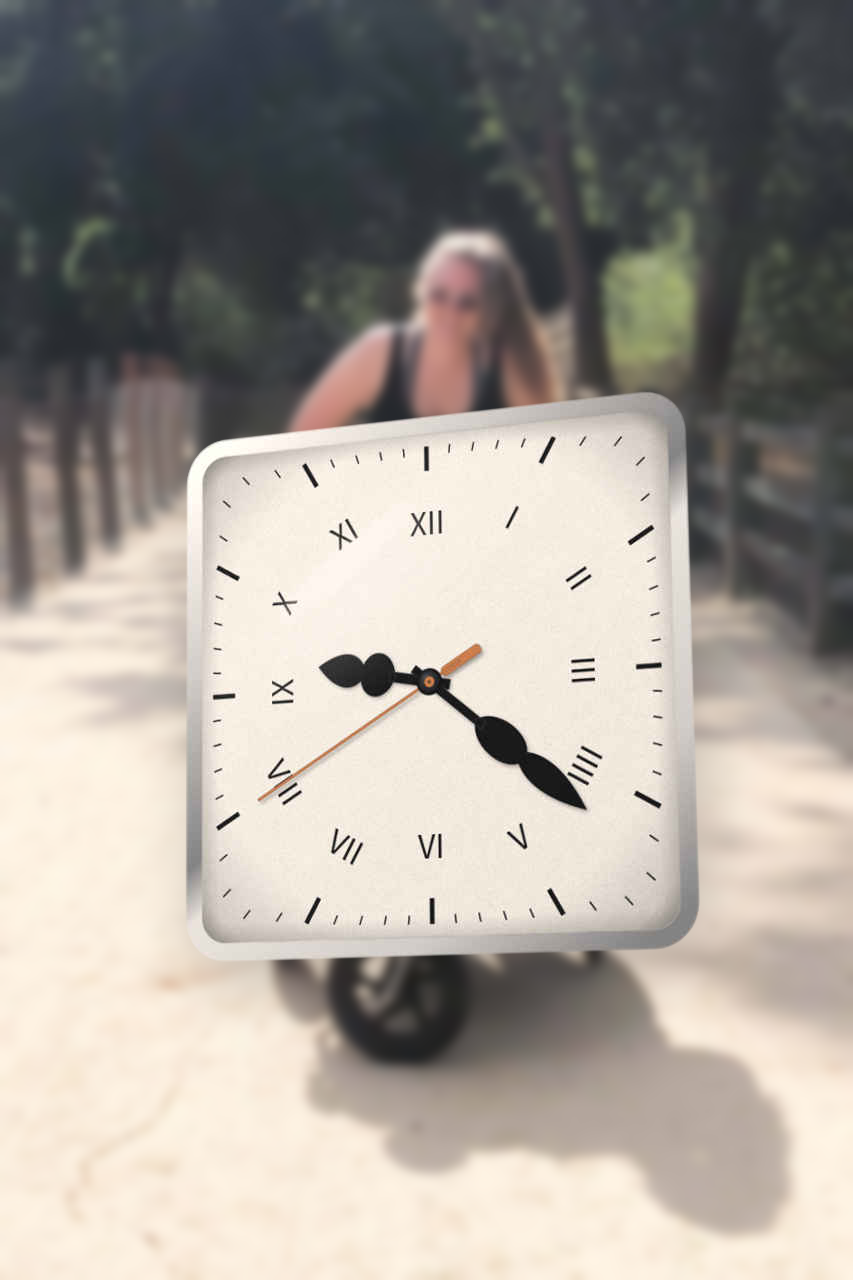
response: 9 h 21 min 40 s
